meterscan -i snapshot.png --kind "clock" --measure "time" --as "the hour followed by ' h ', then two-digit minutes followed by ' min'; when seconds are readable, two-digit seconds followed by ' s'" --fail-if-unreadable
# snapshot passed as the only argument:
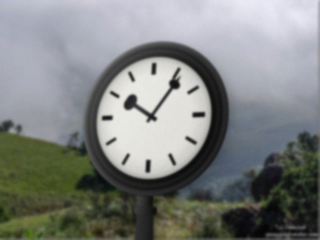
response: 10 h 06 min
